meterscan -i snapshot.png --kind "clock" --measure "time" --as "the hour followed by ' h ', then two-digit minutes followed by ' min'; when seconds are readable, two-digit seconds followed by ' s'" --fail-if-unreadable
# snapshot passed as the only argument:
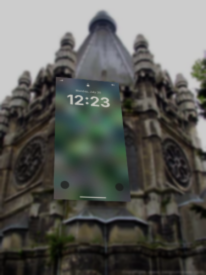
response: 12 h 23 min
